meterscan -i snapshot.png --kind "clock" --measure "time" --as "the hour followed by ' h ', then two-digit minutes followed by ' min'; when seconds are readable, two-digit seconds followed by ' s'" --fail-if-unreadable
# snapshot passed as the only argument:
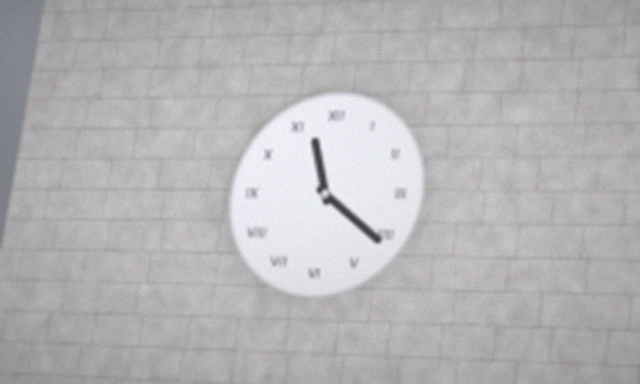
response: 11 h 21 min
